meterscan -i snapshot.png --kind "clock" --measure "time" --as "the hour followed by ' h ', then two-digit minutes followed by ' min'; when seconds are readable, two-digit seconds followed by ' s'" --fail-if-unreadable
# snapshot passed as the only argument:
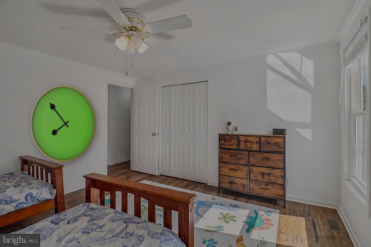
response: 7 h 53 min
